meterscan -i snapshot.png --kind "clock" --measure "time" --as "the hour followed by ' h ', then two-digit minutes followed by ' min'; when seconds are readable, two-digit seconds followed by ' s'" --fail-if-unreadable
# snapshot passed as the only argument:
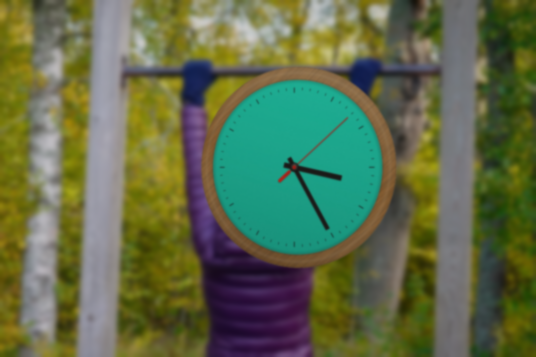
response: 3 h 25 min 08 s
